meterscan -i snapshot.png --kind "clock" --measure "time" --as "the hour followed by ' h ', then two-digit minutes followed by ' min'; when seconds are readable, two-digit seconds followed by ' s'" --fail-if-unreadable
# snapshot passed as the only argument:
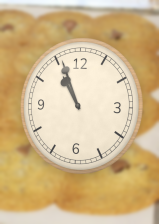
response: 10 h 56 min
